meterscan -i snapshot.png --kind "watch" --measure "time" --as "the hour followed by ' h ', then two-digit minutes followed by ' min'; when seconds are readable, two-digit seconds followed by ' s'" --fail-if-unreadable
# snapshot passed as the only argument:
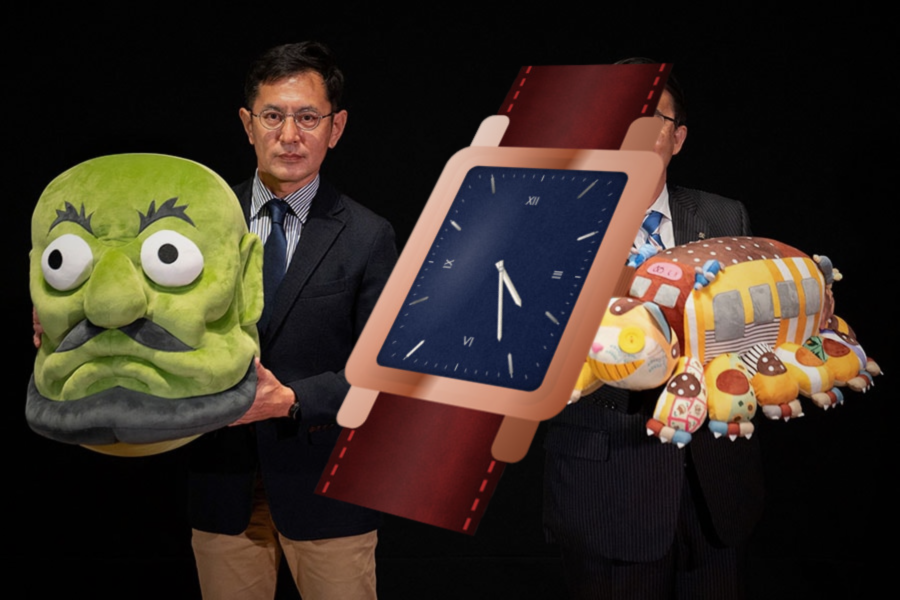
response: 4 h 26 min
